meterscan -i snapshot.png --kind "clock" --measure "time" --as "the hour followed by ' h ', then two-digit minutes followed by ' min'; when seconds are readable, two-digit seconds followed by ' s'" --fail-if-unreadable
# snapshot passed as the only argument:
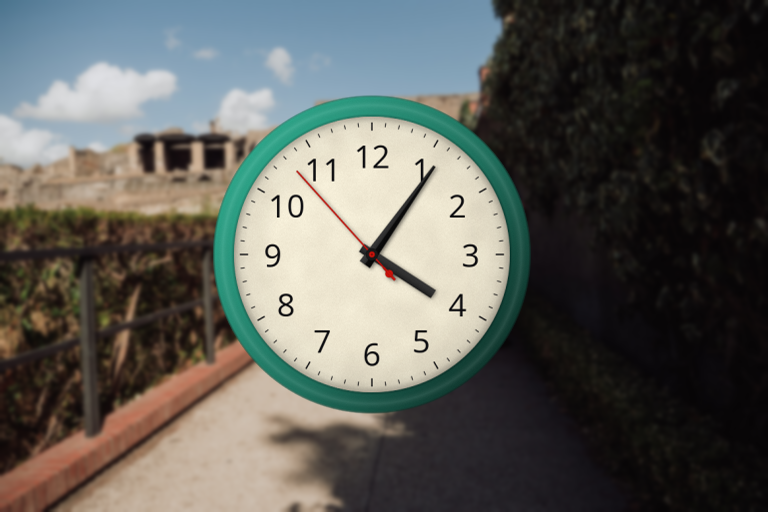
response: 4 h 05 min 53 s
